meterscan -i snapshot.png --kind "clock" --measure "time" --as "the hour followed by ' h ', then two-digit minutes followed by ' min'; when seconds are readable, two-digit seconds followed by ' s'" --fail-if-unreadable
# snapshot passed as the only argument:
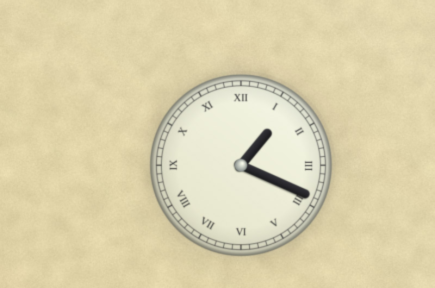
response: 1 h 19 min
